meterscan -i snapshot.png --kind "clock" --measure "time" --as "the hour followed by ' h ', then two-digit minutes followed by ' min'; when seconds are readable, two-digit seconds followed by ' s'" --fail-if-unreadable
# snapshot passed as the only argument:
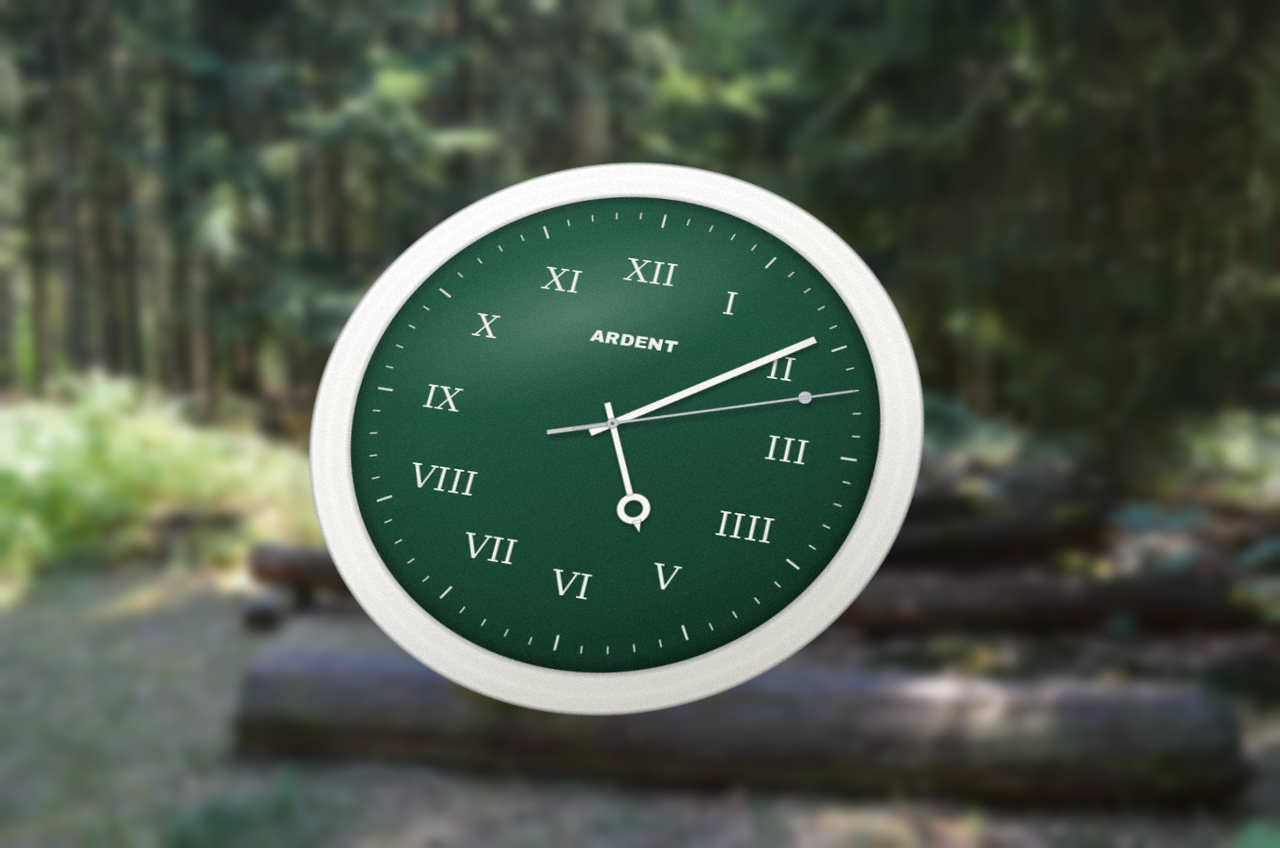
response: 5 h 09 min 12 s
